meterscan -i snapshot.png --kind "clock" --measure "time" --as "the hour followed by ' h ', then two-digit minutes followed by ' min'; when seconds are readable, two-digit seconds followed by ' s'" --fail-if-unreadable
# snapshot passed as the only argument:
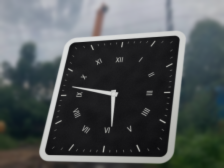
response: 5 h 47 min
